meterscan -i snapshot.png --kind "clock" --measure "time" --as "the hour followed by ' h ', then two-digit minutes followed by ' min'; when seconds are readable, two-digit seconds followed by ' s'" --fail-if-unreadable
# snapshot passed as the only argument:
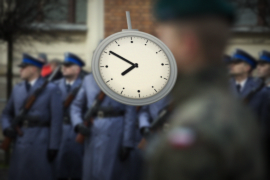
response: 7 h 51 min
